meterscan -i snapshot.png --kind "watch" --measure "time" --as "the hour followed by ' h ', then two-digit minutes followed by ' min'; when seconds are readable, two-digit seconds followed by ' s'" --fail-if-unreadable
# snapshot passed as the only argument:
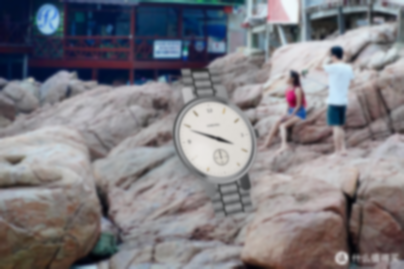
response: 3 h 49 min
